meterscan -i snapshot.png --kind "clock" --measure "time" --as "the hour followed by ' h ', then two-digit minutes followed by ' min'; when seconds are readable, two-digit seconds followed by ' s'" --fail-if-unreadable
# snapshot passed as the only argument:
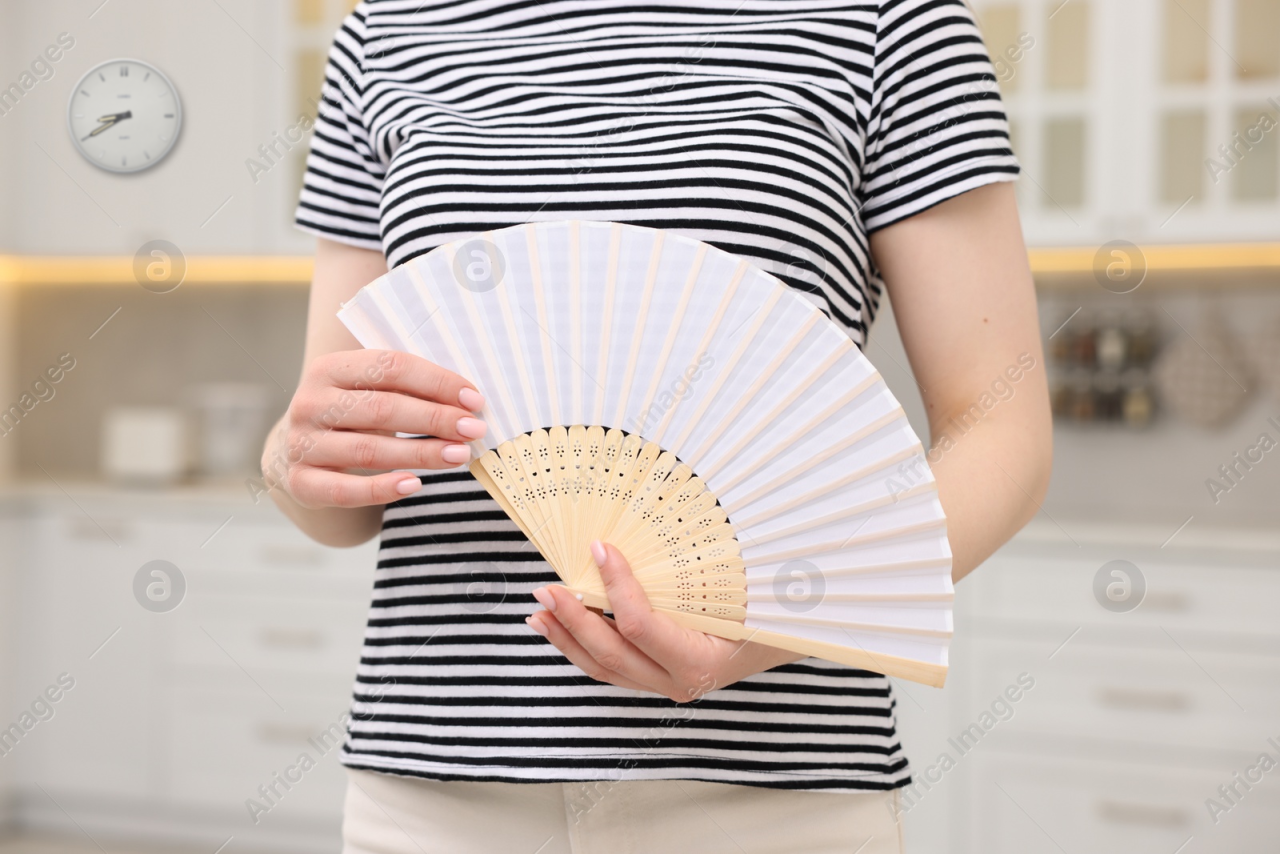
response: 8 h 40 min
